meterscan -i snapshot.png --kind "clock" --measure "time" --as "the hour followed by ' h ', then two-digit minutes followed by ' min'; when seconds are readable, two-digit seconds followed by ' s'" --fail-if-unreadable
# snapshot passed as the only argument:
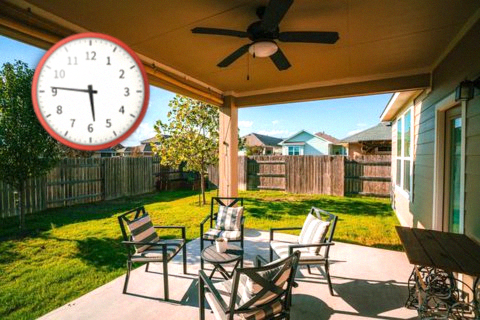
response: 5 h 46 min
